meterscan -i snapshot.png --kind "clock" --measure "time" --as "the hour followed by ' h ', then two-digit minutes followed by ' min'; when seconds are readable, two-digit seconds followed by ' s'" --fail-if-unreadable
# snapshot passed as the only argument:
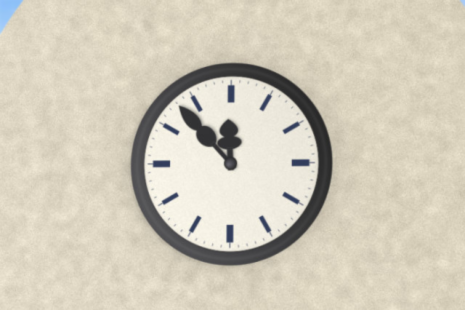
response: 11 h 53 min
